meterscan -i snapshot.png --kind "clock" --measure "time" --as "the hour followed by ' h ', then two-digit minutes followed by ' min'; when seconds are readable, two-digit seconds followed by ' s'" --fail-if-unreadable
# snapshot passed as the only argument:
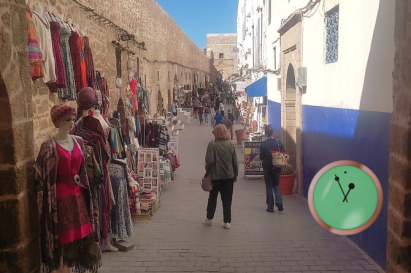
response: 12 h 56 min
